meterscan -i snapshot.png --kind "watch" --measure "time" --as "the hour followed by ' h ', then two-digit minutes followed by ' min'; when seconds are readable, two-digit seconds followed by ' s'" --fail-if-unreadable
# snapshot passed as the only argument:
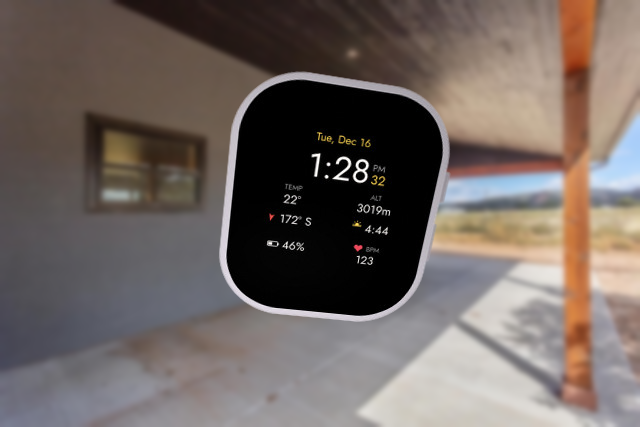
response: 1 h 28 min 32 s
